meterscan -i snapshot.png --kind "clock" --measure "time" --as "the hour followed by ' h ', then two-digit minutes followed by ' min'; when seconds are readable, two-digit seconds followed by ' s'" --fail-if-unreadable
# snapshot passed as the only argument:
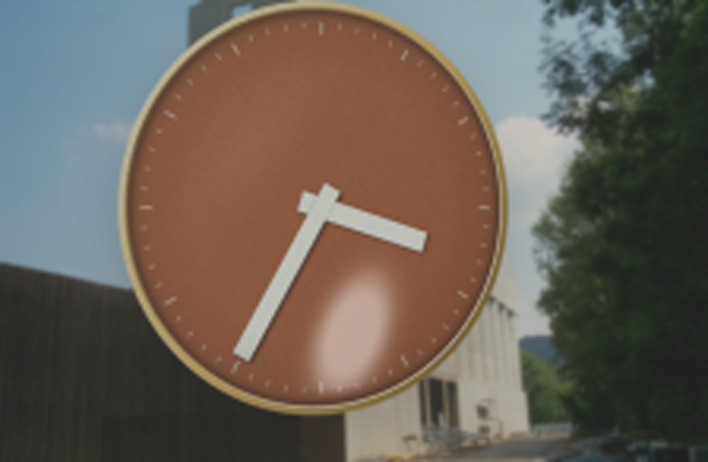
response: 3 h 35 min
